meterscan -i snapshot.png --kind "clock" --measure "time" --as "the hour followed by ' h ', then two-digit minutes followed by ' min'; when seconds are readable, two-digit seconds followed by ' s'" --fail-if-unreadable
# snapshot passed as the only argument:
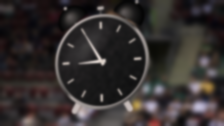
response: 8 h 55 min
